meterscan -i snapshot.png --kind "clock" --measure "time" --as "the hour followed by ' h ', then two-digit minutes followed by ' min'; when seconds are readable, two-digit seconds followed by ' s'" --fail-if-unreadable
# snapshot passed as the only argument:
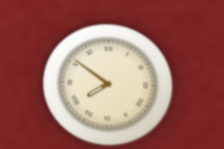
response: 7 h 51 min
